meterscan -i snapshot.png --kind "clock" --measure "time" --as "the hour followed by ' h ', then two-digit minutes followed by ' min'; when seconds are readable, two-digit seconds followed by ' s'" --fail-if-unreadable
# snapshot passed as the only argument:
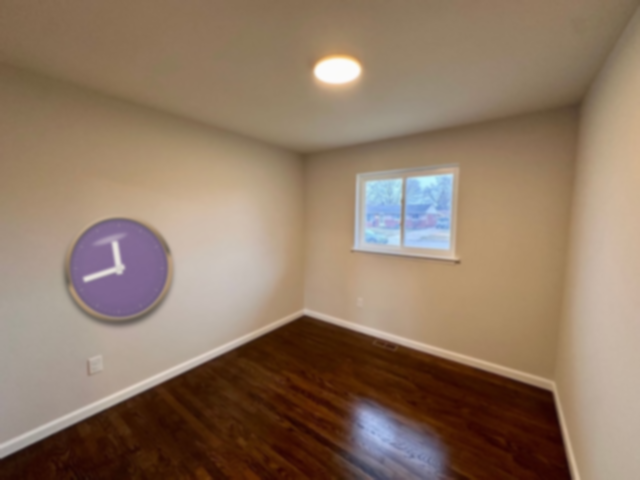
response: 11 h 42 min
